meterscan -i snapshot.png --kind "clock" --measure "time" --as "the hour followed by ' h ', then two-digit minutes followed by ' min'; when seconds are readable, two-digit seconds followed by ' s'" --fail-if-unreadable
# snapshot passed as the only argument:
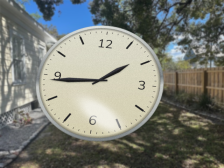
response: 1 h 44 min
